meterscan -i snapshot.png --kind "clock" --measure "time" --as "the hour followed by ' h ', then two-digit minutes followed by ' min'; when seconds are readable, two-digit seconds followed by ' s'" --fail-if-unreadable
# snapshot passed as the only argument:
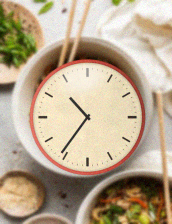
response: 10 h 36 min
